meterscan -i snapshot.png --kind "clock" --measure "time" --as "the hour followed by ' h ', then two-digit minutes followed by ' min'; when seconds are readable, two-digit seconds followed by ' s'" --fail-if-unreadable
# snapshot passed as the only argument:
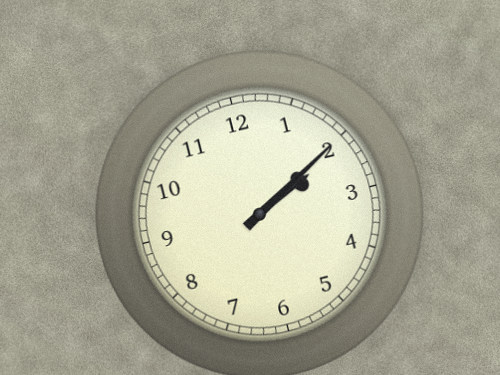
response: 2 h 10 min
